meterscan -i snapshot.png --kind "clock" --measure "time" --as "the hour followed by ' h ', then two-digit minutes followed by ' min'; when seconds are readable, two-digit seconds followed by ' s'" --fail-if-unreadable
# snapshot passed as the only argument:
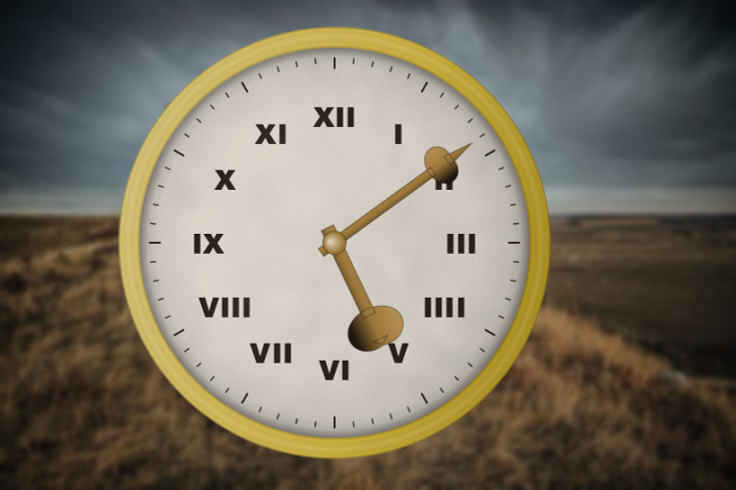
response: 5 h 09 min
